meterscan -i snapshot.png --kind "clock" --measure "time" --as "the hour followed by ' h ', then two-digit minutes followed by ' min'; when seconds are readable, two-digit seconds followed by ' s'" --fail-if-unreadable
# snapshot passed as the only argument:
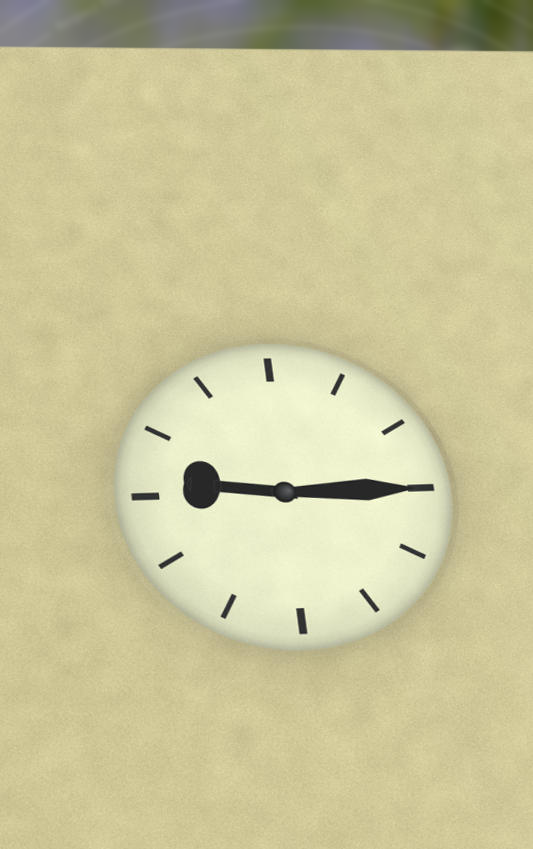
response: 9 h 15 min
